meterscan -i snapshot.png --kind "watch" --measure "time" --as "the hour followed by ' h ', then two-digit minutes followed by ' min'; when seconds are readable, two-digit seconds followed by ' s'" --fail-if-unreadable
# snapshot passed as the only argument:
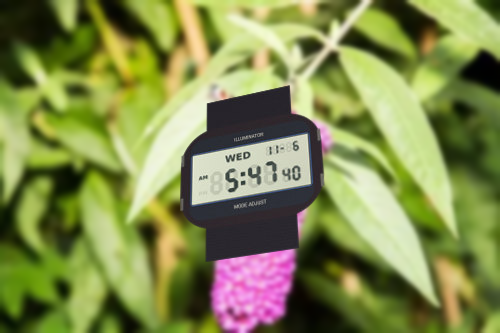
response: 5 h 47 min 40 s
